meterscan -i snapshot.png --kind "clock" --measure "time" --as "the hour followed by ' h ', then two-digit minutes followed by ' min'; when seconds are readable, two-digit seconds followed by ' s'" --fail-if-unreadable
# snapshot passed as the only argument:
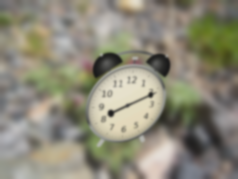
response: 8 h 11 min
